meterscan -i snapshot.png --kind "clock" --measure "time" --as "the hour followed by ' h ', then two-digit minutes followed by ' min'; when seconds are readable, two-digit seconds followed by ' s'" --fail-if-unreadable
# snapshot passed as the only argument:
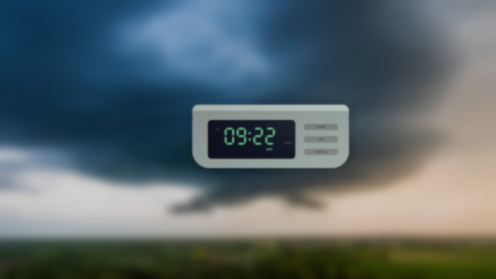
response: 9 h 22 min
